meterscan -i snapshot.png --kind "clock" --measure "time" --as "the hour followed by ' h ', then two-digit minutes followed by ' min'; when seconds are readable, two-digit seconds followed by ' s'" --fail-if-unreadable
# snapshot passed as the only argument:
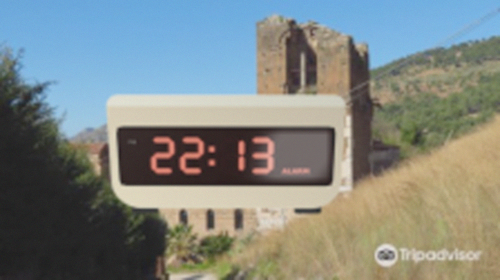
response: 22 h 13 min
